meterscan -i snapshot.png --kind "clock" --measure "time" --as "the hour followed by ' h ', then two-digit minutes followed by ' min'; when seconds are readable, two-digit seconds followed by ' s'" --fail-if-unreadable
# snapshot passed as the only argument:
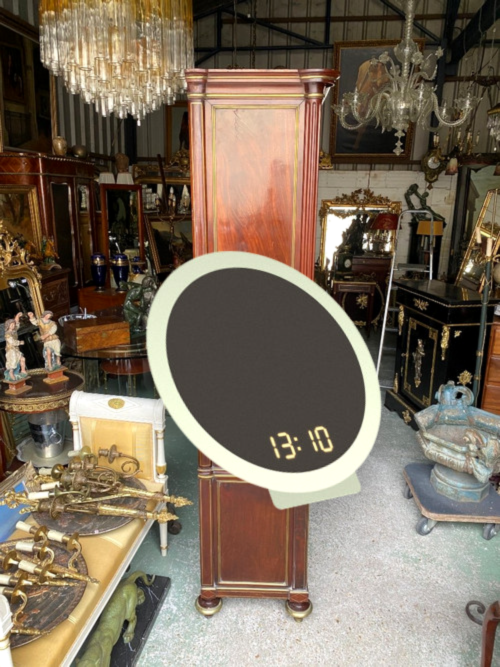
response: 13 h 10 min
